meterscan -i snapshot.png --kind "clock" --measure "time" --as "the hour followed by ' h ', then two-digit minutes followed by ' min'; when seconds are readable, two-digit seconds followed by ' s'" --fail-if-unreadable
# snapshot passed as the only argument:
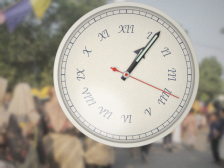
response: 1 h 06 min 19 s
